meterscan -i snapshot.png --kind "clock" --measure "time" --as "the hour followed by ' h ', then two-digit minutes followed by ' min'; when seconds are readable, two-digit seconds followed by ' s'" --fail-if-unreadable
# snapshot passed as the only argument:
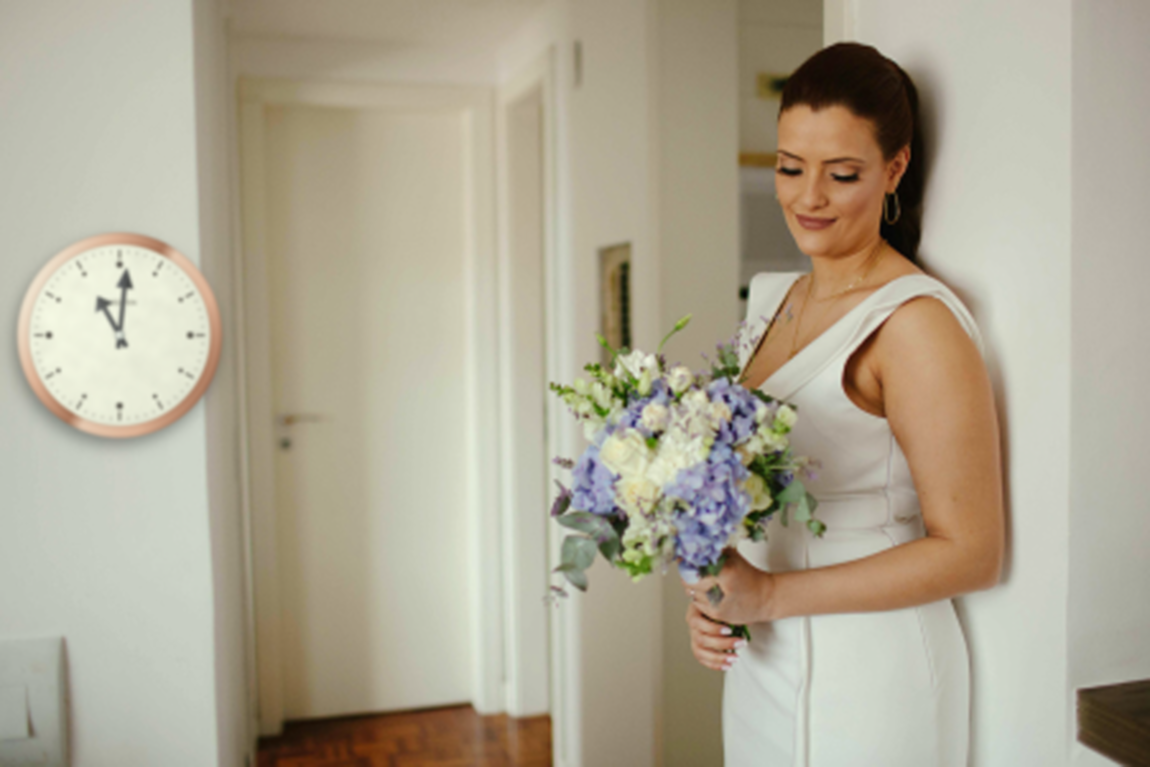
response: 11 h 01 min
